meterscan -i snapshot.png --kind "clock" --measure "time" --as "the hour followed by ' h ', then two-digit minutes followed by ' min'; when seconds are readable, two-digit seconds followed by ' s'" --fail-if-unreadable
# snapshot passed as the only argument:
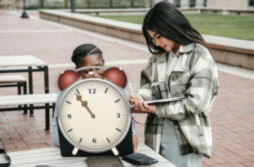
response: 10 h 54 min
